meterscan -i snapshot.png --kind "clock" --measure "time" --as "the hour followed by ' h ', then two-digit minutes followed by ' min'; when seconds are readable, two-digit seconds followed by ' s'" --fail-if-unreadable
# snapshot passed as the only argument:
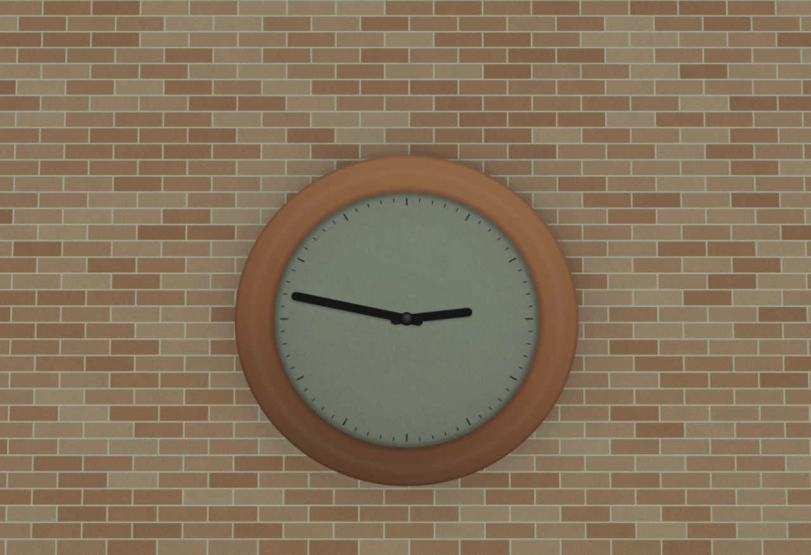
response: 2 h 47 min
